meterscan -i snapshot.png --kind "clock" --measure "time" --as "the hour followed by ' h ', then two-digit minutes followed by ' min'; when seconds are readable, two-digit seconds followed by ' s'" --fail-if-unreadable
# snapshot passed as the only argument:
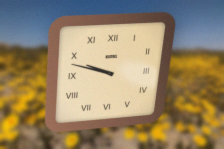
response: 9 h 48 min
